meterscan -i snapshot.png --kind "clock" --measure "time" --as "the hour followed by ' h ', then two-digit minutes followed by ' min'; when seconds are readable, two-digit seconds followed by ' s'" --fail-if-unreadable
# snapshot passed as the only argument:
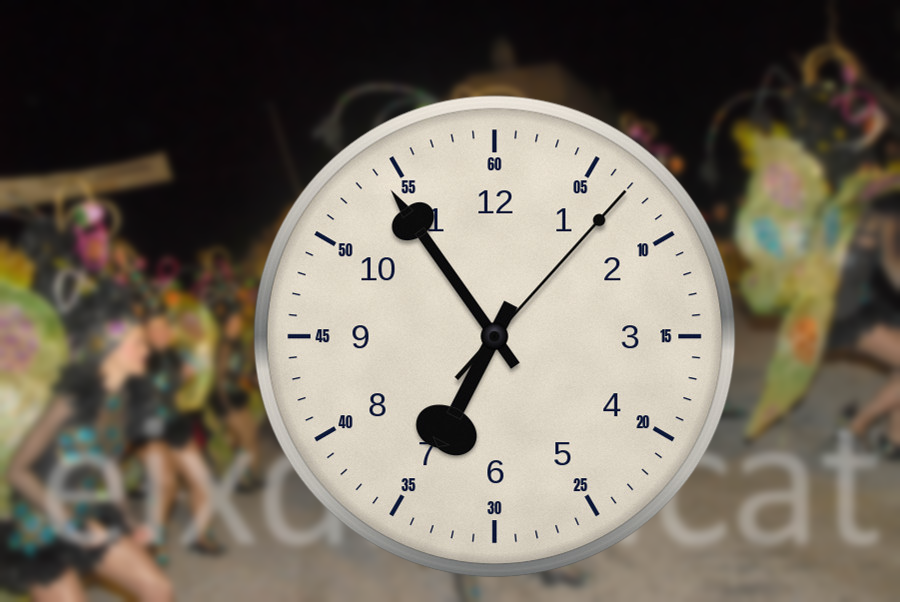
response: 6 h 54 min 07 s
